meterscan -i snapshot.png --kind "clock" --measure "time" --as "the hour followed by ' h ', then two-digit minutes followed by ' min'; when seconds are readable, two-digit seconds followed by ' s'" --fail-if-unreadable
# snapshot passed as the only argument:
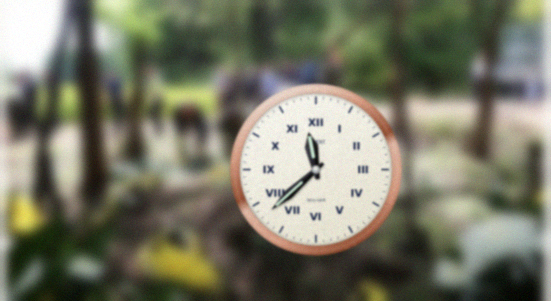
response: 11 h 38 min
